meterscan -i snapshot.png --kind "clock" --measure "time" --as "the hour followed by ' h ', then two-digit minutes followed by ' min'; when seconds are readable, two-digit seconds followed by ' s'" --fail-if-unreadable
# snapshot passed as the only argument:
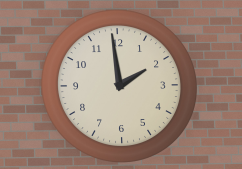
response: 1 h 59 min
